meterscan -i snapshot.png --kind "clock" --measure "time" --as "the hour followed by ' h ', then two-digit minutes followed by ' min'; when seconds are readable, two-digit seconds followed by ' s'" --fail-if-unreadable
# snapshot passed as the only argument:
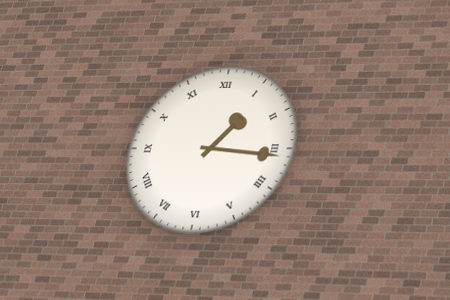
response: 1 h 16 min
